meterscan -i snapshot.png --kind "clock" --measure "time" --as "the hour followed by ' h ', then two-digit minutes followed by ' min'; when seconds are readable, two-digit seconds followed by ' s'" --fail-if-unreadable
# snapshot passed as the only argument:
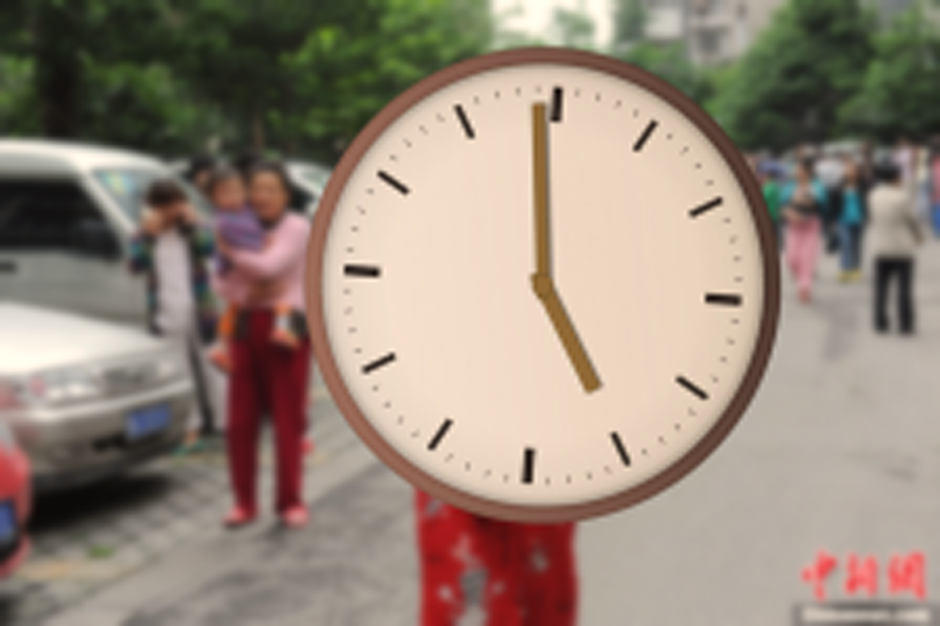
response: 4 h 59 min
